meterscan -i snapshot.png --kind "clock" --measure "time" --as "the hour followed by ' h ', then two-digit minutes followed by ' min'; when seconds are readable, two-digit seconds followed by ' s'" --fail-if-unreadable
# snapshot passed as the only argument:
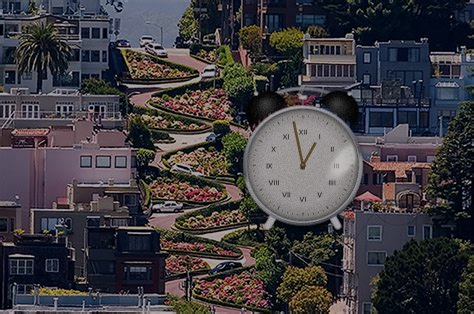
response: 12 h 58 min
